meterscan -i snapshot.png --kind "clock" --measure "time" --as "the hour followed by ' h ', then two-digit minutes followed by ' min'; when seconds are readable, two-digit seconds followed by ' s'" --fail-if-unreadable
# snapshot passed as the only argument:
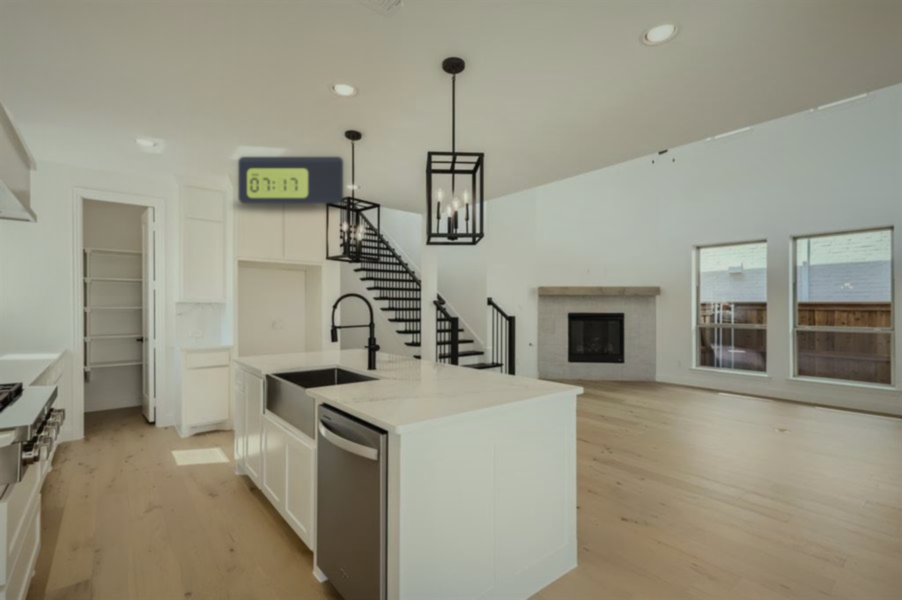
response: 7 h 17 min
